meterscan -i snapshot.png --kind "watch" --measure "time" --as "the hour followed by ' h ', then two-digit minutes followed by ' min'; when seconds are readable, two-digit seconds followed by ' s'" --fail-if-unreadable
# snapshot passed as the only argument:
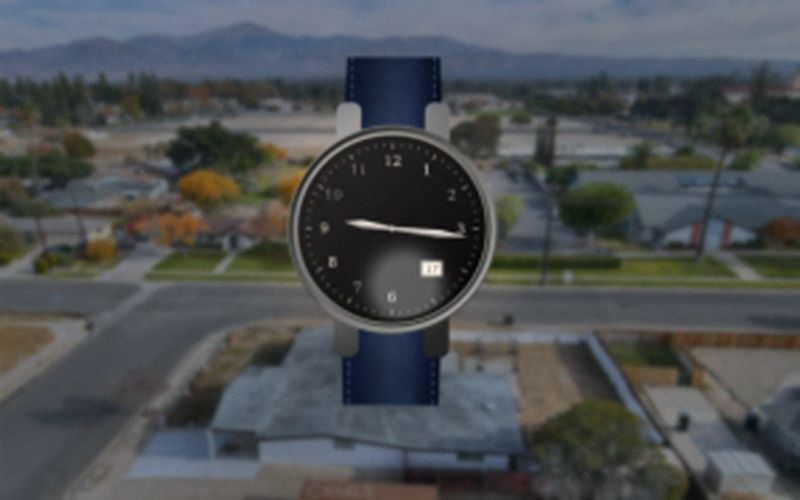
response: 9 h 16 min
